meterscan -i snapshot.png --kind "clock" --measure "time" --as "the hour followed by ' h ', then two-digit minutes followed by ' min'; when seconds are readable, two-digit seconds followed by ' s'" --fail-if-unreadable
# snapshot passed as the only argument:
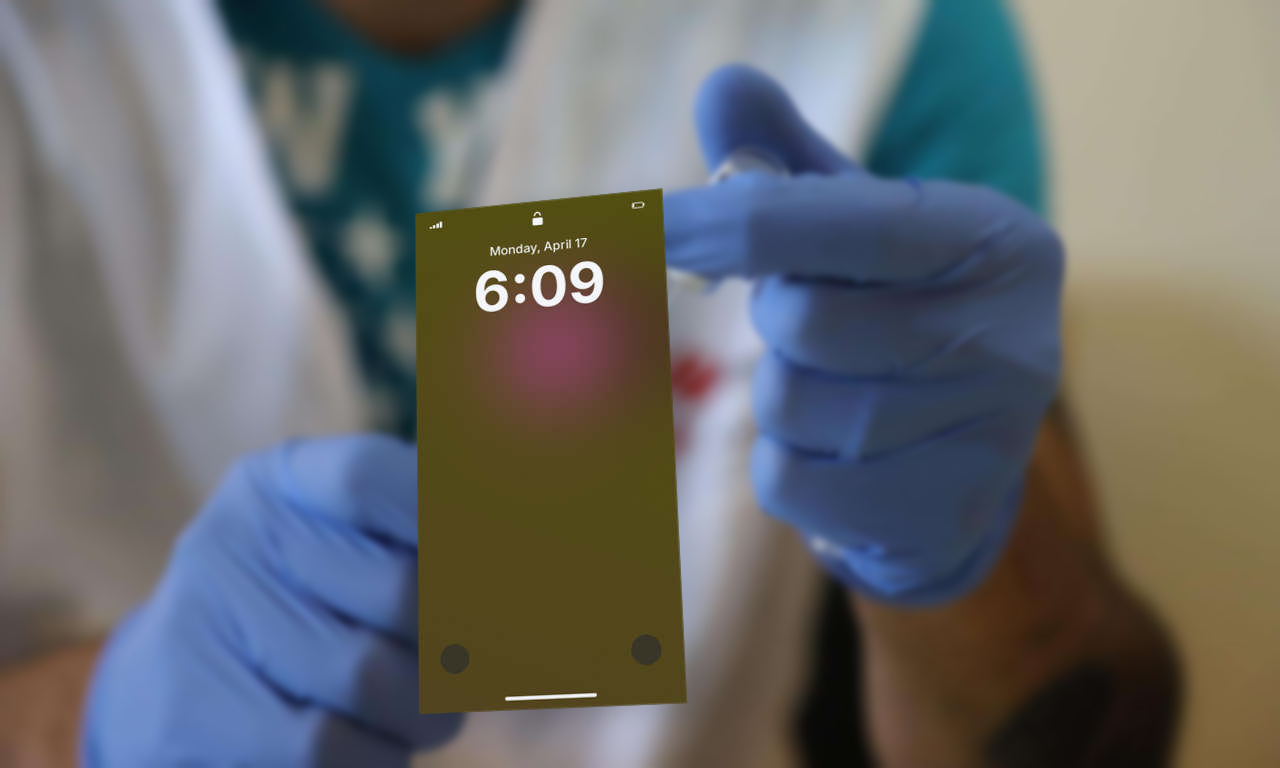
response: 6 h 09 min
